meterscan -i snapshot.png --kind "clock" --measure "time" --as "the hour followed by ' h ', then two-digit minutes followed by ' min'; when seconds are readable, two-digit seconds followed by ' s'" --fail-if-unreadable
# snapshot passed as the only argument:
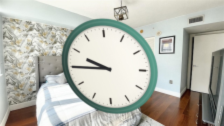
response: 9 h 45 min
